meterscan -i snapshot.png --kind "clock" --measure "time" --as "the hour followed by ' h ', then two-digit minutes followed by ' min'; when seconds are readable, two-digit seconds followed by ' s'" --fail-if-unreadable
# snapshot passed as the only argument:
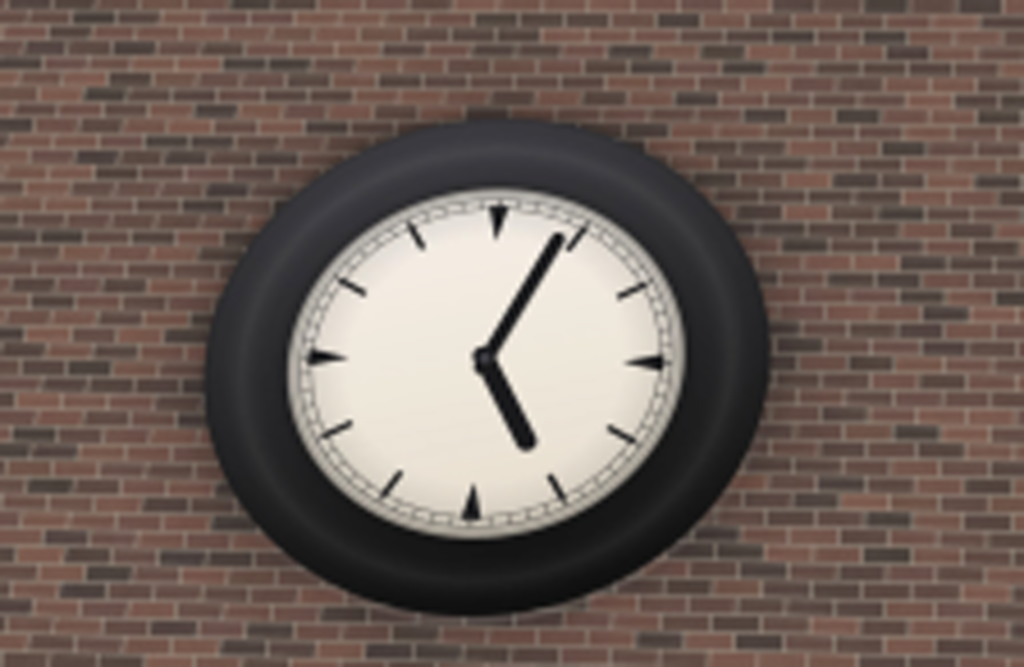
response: 5 h 04 min
